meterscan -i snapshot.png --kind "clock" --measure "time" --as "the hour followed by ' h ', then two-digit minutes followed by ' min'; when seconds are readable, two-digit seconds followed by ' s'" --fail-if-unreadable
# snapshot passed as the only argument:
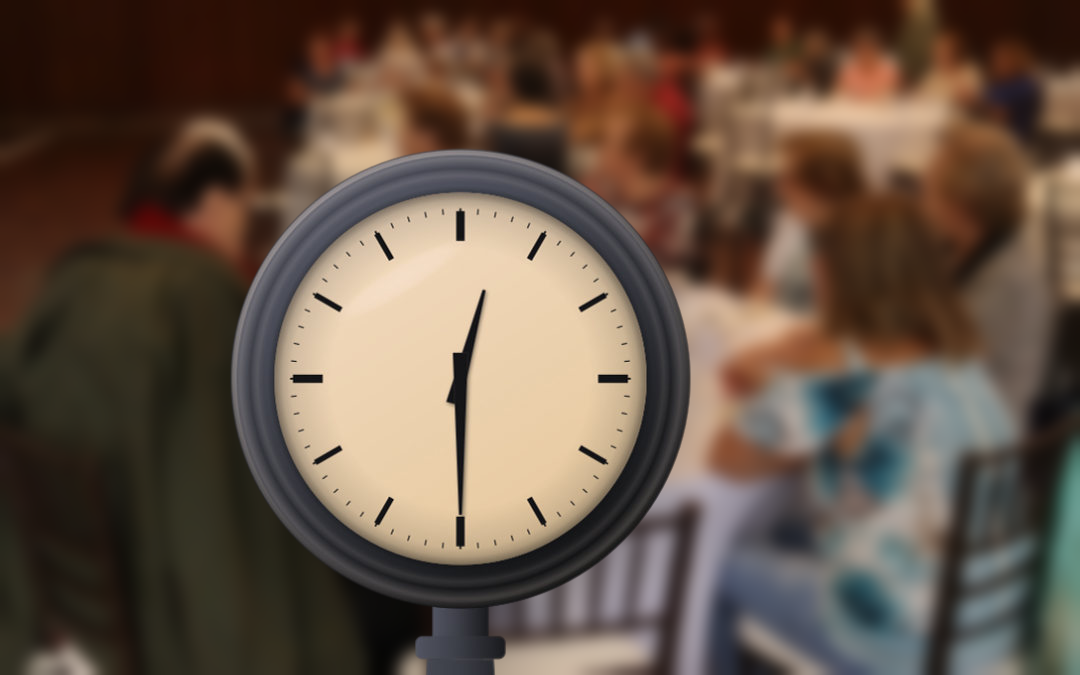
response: 12 h 30 min
